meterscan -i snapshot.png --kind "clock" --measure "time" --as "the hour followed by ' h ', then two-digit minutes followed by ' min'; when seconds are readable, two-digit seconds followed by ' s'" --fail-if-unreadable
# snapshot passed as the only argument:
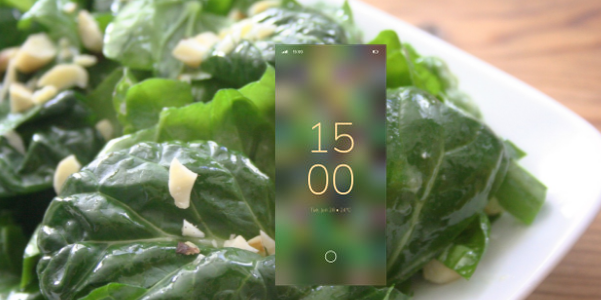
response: 15 h 00 min
